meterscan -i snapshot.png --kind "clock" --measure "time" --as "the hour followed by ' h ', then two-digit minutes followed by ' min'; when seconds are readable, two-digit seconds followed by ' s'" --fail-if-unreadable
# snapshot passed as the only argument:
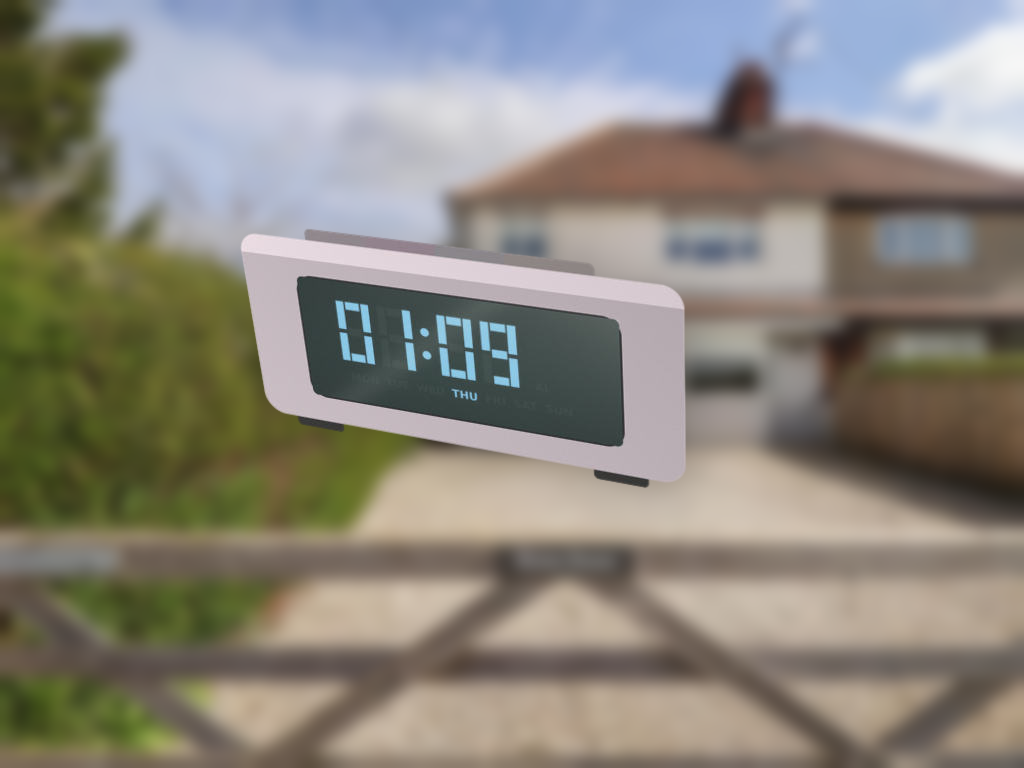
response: 1 h 09 min
